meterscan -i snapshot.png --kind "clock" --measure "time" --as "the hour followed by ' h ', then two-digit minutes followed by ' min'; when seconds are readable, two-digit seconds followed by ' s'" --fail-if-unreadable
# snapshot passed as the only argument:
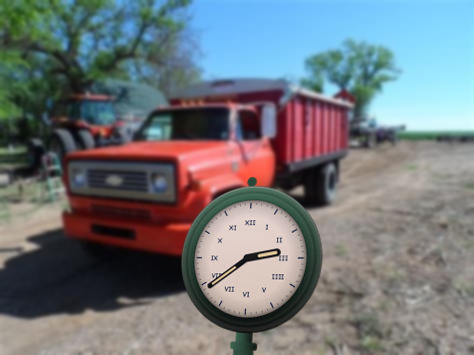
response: 2 h 39 min
